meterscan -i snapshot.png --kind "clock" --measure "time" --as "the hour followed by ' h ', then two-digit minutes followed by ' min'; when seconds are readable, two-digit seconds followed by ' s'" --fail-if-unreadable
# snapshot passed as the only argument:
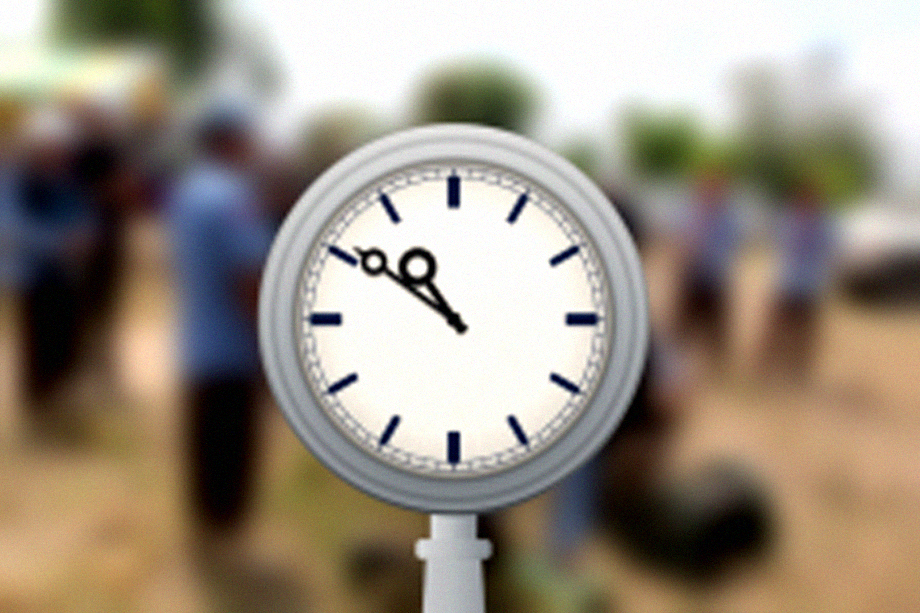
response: 10 h 51 min
